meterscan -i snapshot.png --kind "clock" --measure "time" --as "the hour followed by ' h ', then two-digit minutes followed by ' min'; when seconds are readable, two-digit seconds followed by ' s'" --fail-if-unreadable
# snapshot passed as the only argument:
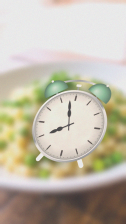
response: 7 h 58 min
